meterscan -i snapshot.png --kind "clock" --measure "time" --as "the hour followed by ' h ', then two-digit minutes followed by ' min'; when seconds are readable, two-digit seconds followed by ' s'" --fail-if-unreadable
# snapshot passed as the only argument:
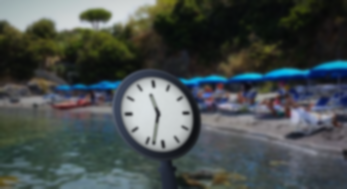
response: 11 h 33 min
